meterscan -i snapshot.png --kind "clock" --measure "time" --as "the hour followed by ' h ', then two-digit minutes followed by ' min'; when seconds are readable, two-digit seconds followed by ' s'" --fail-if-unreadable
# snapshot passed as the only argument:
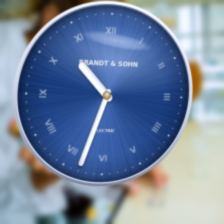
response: 10 h 33 min
